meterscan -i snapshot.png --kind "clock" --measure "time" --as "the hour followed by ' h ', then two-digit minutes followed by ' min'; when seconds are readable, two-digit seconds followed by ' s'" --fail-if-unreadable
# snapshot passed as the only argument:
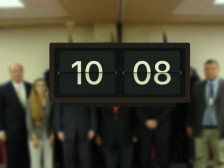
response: 10 h 08 min
